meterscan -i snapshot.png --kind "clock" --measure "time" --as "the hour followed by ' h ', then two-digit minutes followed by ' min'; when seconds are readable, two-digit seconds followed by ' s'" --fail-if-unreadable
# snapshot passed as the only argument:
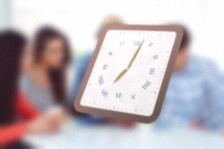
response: 7 h 02 min
